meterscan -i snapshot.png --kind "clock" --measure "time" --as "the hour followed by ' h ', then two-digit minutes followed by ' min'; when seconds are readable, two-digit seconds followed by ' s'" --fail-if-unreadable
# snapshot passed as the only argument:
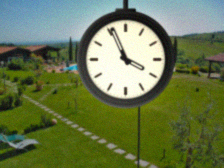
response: 3 h 56 min
